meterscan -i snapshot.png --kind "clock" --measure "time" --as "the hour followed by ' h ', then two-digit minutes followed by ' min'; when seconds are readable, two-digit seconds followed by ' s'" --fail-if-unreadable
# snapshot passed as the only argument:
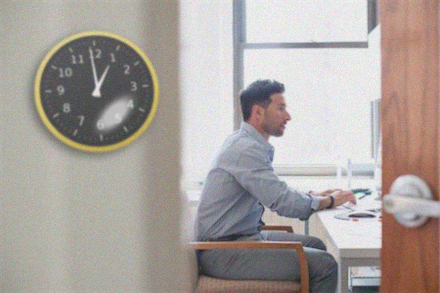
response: 12 h 59 min
